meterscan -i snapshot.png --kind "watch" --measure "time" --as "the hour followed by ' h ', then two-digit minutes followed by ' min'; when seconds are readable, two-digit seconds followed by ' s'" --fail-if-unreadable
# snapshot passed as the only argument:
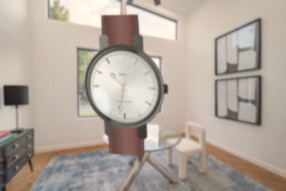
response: 10 h 32 min
